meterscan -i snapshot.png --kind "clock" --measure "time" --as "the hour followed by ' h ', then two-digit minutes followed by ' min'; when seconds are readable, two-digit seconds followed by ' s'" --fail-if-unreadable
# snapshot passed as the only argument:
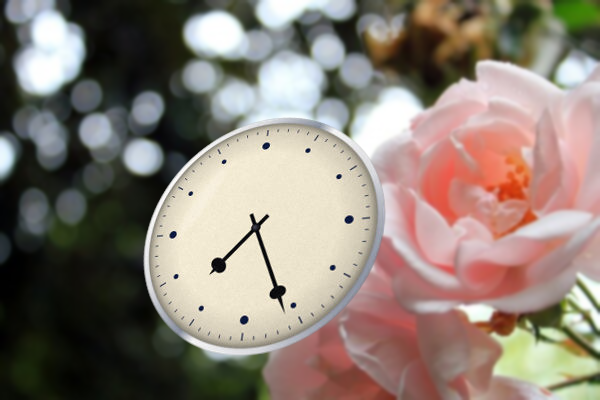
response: 7 h 26 min
